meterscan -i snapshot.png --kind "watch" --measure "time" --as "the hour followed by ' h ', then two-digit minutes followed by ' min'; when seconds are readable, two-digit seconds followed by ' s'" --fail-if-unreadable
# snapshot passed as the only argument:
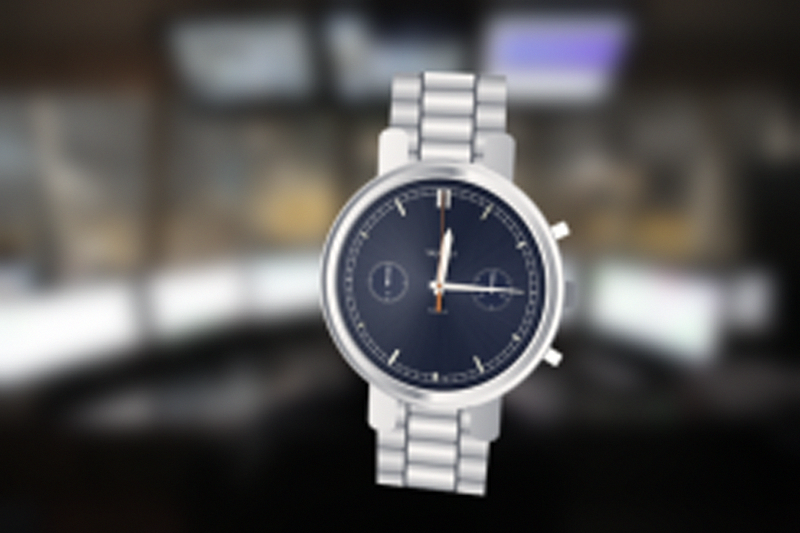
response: 12 h 15 min
